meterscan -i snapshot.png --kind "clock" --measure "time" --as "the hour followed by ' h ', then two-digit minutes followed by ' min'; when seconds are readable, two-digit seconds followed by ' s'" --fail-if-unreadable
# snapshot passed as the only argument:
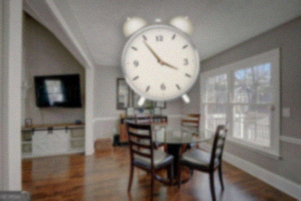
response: 3 h 54 min
